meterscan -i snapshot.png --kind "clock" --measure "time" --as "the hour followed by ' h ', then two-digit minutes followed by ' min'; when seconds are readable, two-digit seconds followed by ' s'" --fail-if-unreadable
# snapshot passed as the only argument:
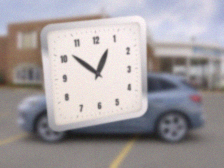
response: 12 h 52 min
